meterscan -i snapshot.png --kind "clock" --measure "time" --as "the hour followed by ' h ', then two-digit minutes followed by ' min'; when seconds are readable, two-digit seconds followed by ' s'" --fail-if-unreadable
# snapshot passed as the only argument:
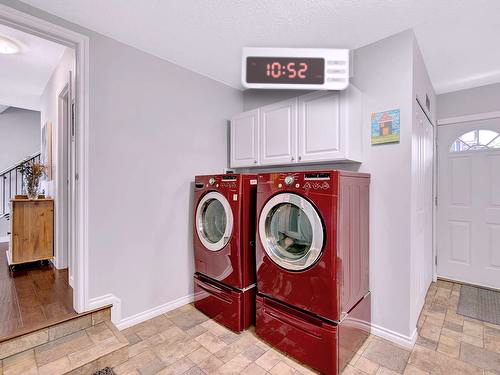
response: 10 h 52 min
